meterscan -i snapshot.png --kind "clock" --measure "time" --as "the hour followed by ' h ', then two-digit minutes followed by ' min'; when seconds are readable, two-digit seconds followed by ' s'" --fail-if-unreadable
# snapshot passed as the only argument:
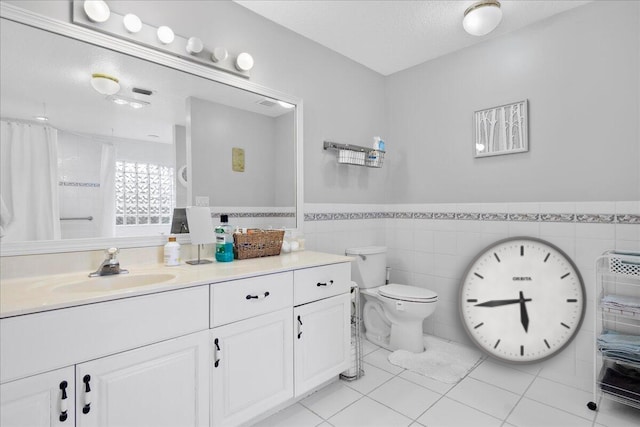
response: 5 h 44 min
